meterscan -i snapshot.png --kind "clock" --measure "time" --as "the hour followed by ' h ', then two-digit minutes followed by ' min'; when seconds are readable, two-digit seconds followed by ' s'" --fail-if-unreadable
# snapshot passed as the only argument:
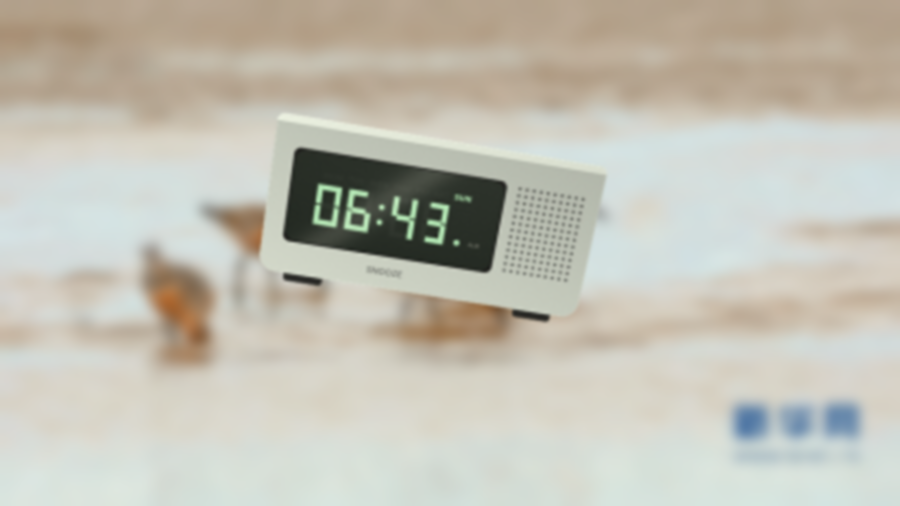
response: 6 h 43 min
